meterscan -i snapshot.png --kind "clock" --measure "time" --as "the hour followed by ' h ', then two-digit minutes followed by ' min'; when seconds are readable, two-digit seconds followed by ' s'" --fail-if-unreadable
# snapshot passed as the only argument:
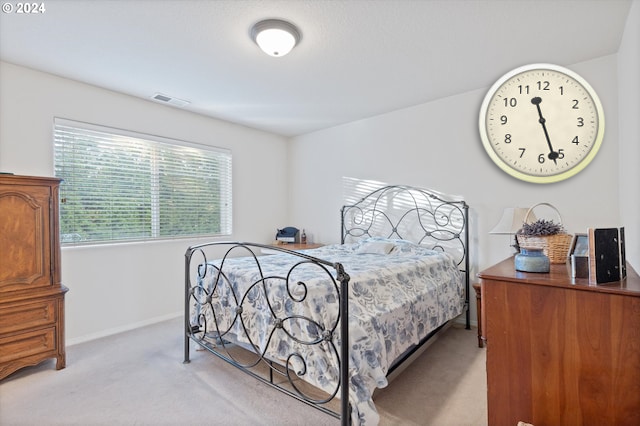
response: 11 h 27 min
